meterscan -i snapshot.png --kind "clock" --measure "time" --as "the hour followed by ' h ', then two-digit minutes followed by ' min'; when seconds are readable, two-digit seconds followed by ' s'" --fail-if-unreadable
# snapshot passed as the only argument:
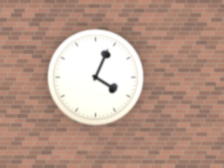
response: 4 h 04 min
